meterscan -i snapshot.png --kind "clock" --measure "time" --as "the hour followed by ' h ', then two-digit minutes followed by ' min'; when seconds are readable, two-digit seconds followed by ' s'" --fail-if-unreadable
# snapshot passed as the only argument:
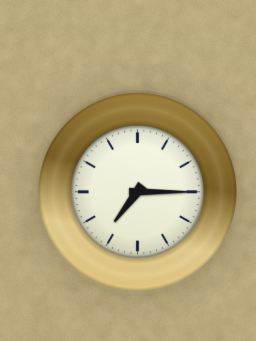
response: 7 h 15 min
